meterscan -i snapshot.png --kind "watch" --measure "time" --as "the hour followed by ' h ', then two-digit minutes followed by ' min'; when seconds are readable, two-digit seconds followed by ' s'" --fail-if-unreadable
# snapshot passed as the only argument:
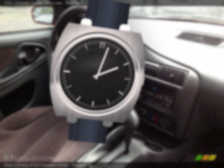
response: 2 h 02 min
